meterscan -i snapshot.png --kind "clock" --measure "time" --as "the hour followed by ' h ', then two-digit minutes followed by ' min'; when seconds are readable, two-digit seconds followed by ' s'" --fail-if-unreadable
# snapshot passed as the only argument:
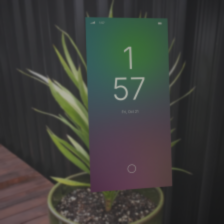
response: 1 h 57 min
